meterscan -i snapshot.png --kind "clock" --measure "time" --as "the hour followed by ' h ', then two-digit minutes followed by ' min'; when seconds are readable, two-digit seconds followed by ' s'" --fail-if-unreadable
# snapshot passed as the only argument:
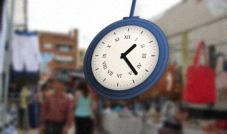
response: 1 h 23 min
